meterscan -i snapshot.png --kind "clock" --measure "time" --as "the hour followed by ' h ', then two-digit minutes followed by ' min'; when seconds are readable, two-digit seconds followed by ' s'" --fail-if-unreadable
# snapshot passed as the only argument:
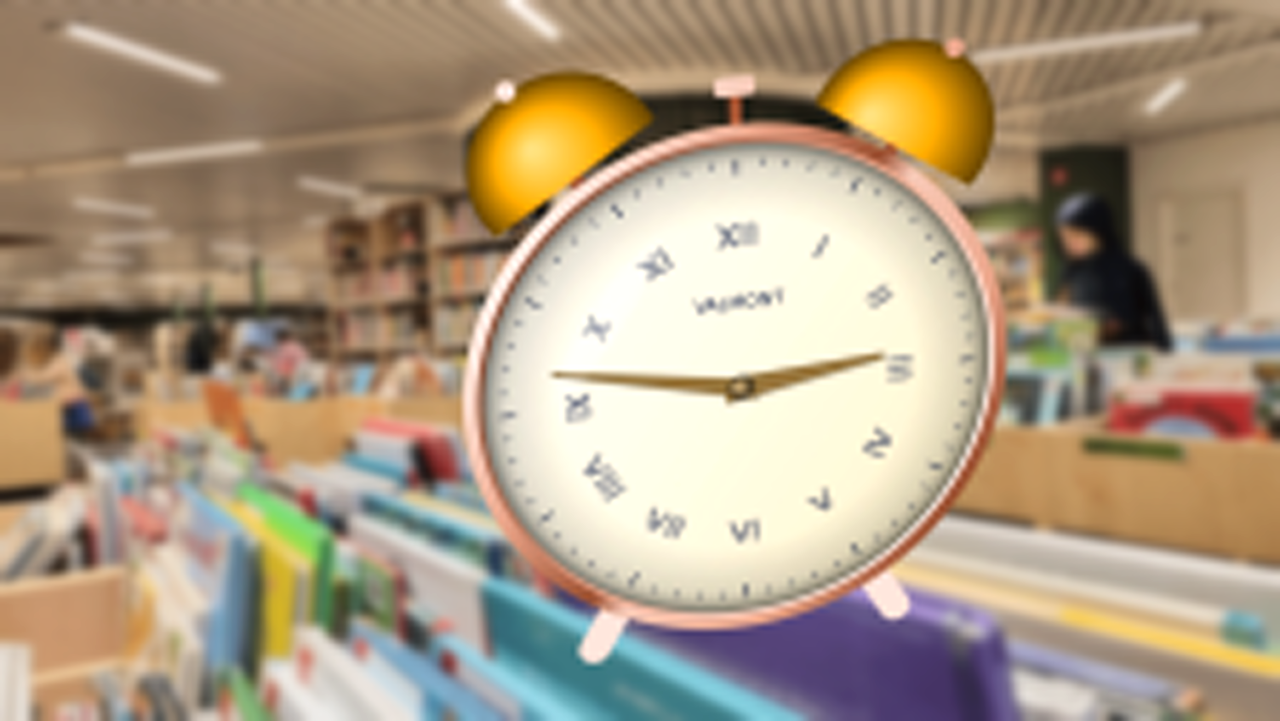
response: 2 h 47 min
